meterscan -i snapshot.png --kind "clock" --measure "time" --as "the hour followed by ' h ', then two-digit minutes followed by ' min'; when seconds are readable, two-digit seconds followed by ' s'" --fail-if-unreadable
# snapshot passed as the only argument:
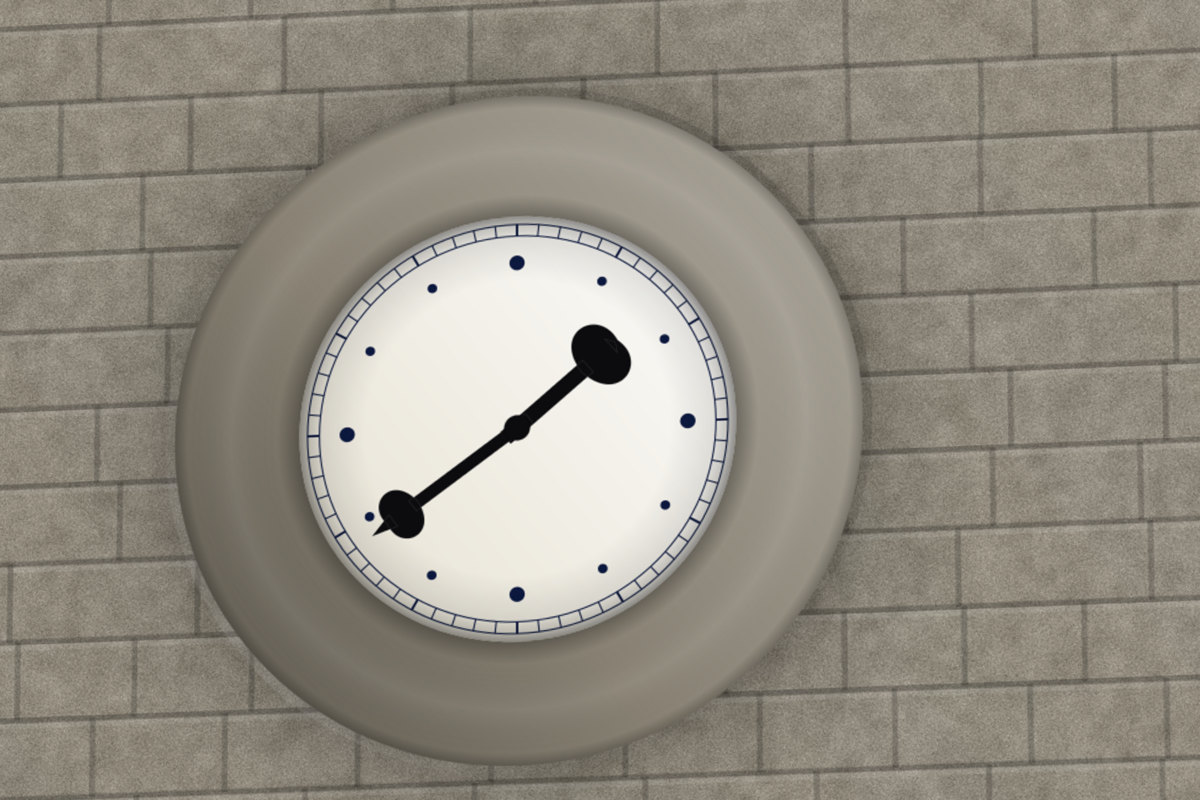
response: 1 h 39 min
